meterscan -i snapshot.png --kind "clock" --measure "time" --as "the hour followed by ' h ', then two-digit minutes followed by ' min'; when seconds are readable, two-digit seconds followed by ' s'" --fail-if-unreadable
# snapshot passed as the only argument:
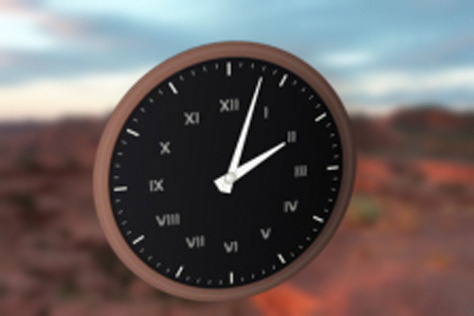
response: 2 h 03 min
